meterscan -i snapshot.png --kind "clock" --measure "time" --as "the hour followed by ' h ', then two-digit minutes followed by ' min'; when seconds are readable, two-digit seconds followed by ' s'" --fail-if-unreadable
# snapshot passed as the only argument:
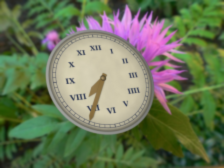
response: 7 h 35 min
